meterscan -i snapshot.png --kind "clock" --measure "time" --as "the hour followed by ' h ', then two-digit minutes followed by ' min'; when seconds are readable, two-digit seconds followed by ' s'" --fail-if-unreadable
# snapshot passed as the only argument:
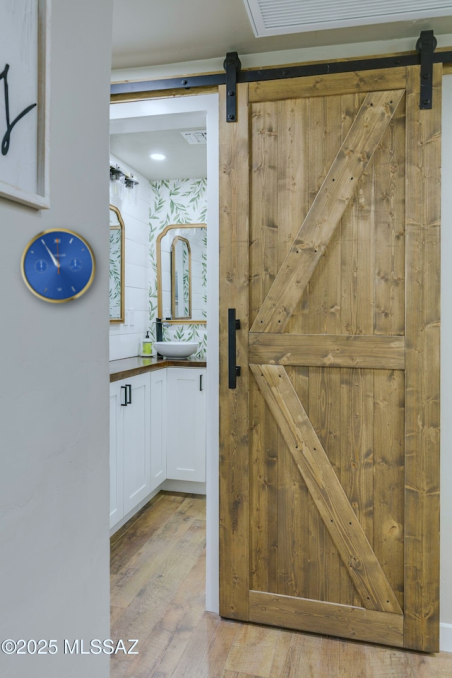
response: 10 h 55 min
